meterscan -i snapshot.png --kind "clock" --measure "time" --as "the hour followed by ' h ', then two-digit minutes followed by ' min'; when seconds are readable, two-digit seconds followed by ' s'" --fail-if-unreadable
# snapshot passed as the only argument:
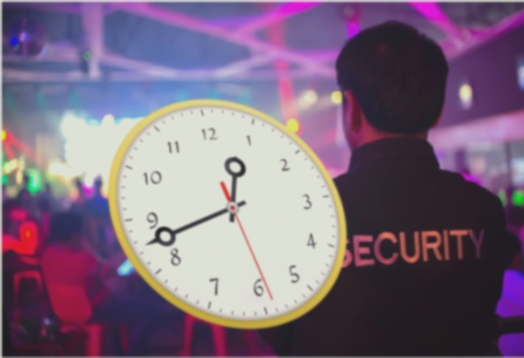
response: 12 h 42 min 29 s
